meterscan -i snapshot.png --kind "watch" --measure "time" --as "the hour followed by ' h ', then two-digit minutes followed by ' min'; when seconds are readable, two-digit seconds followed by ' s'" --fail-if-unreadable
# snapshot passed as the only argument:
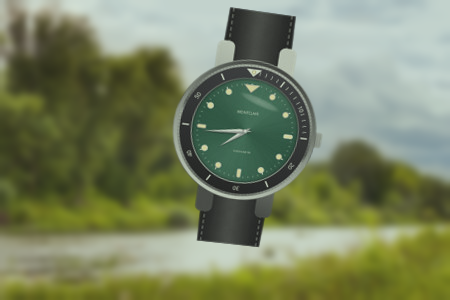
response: 7 h 44 min
